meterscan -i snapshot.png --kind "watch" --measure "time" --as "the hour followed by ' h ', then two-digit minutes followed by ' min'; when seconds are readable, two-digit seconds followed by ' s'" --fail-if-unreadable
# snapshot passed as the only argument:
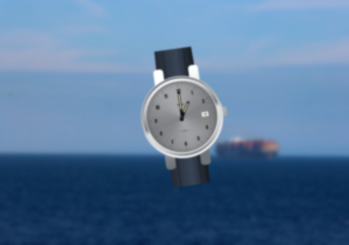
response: 1 h 00 min
